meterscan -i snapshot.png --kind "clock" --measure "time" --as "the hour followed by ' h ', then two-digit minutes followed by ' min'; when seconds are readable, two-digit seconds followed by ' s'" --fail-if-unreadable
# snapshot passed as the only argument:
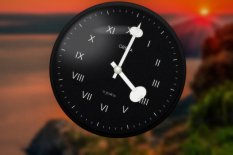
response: 4 h 01 min
